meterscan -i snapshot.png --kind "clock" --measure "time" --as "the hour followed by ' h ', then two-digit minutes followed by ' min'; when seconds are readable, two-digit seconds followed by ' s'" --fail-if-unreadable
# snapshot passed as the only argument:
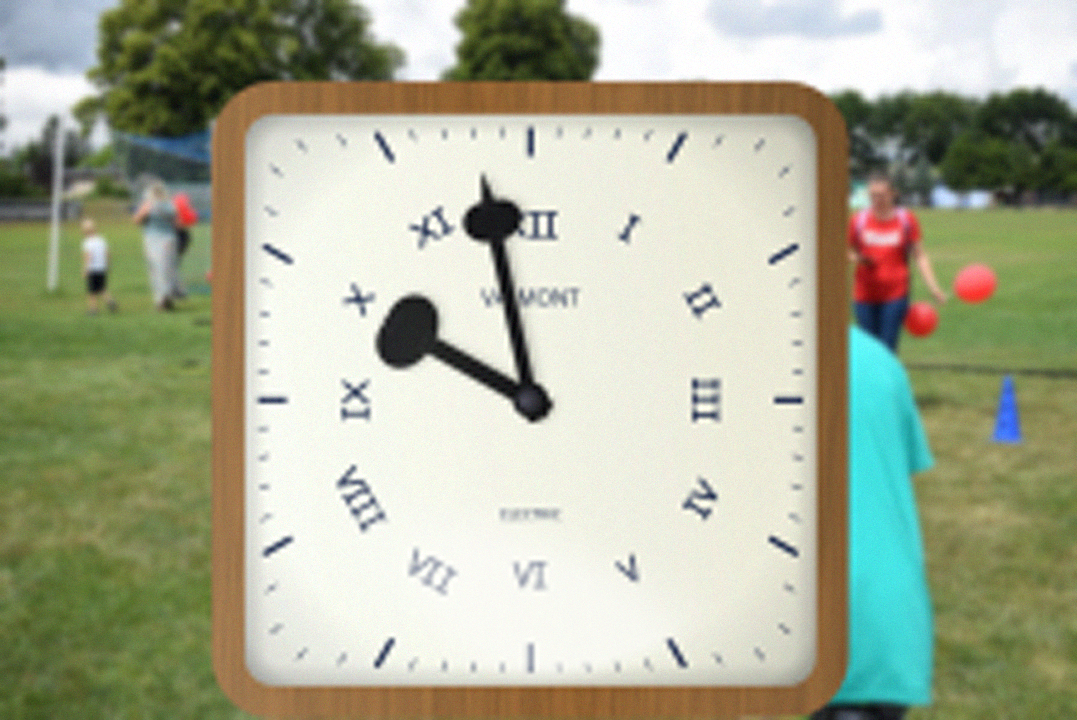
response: 9 h 58 min
